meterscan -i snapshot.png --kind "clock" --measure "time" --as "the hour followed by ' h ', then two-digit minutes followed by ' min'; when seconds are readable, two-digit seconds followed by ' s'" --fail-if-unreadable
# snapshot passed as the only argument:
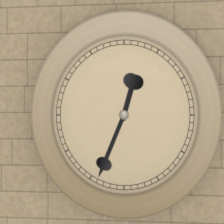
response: 12 h 34 min
